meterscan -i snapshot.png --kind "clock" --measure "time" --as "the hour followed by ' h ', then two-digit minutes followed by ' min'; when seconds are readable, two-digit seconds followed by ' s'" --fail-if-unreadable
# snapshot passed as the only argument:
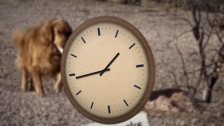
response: 1 h 44 min
